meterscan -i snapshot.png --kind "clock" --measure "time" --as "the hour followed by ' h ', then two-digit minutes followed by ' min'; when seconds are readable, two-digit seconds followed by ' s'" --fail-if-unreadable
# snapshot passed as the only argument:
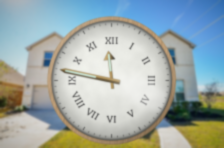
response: 11 h 47 min
